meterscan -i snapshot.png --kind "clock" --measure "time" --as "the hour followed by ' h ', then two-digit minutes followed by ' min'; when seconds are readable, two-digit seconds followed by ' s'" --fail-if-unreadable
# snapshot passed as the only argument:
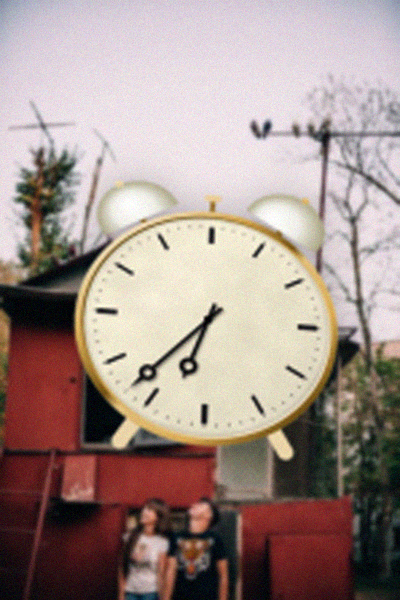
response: 6 h 37 min
